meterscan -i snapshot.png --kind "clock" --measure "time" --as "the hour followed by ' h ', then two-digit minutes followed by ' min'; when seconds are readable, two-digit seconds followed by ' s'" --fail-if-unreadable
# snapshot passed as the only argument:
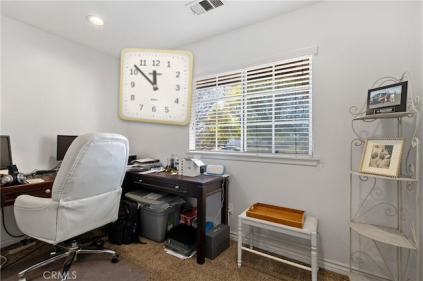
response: 11 h 52 min
